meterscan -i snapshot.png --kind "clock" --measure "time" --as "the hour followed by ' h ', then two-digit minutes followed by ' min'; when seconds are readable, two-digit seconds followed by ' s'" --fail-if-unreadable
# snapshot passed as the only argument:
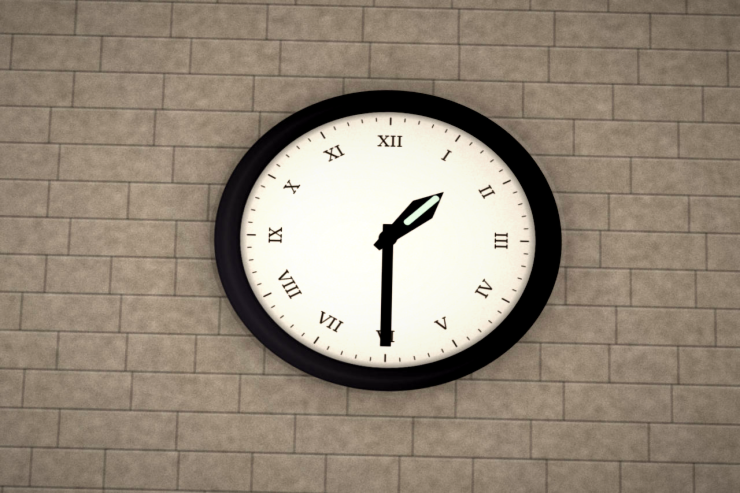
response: 1 h 30 min
